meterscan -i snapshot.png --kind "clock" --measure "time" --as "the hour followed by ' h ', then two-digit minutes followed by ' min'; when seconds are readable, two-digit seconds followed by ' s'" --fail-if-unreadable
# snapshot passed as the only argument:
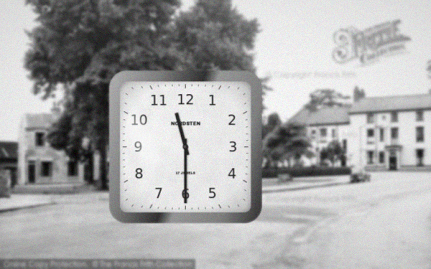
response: 11 h 30 min
